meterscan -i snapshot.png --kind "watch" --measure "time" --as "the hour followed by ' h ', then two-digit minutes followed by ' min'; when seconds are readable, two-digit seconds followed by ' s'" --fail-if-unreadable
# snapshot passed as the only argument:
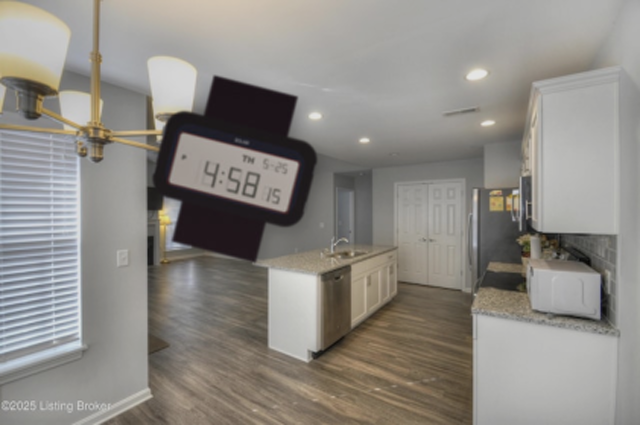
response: 4 h 58 min 15 s
